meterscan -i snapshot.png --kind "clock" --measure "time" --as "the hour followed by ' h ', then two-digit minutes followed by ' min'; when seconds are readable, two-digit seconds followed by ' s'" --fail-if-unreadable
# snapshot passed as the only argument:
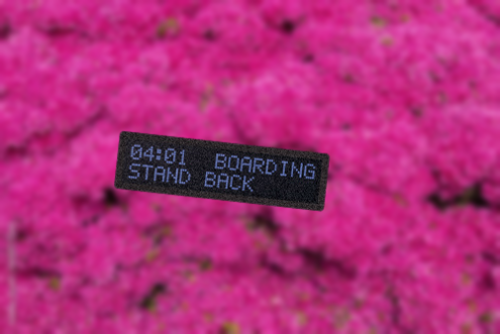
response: 4 h 01 min
